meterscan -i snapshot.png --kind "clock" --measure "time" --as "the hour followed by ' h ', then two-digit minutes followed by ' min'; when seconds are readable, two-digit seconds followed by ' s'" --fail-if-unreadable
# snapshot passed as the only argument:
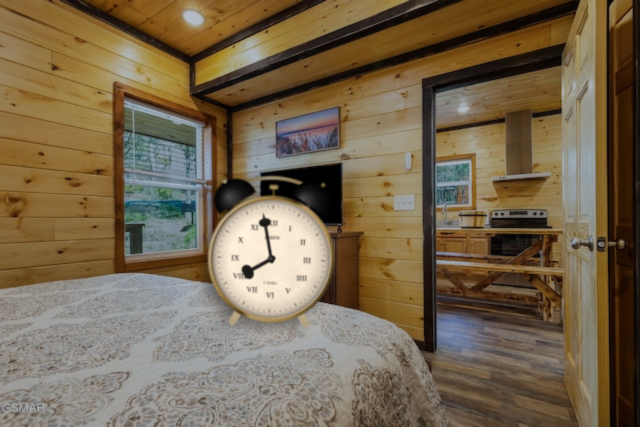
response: 7 h 58 min
